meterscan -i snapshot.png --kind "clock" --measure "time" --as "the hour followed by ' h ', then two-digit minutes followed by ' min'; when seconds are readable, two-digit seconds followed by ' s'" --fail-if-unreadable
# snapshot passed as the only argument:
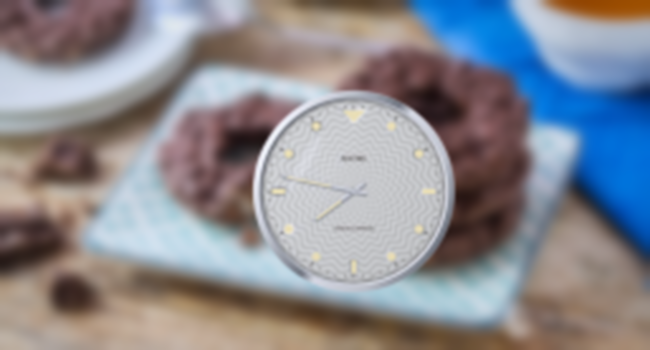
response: 7 h 47 min
